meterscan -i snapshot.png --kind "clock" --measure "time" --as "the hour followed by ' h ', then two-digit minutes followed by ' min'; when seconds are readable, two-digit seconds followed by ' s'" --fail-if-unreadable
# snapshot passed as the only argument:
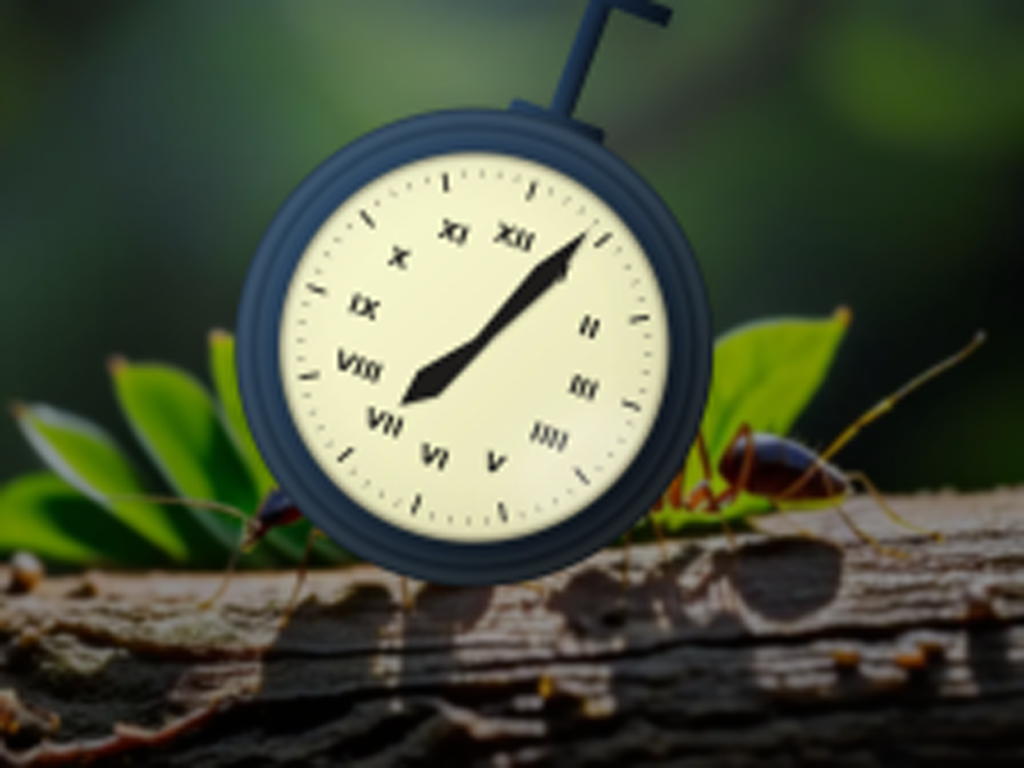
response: 7 h 04 min
